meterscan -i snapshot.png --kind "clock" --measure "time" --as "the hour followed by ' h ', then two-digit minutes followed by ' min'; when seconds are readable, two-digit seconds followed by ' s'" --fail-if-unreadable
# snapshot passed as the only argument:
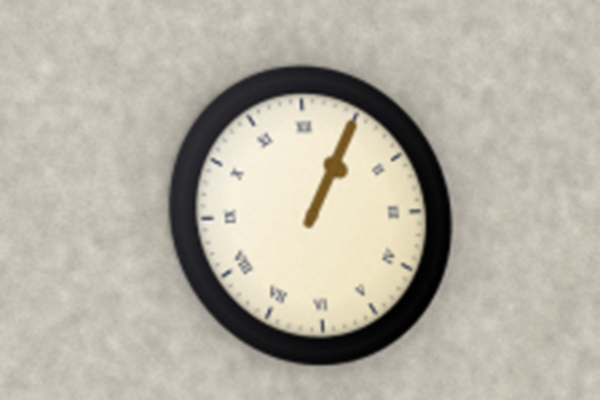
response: 1 h 05 min
